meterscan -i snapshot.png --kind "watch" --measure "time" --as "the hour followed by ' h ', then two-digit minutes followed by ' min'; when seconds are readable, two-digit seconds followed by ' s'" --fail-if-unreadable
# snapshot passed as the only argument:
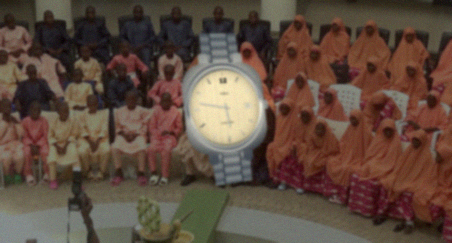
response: 5 h 47 min
